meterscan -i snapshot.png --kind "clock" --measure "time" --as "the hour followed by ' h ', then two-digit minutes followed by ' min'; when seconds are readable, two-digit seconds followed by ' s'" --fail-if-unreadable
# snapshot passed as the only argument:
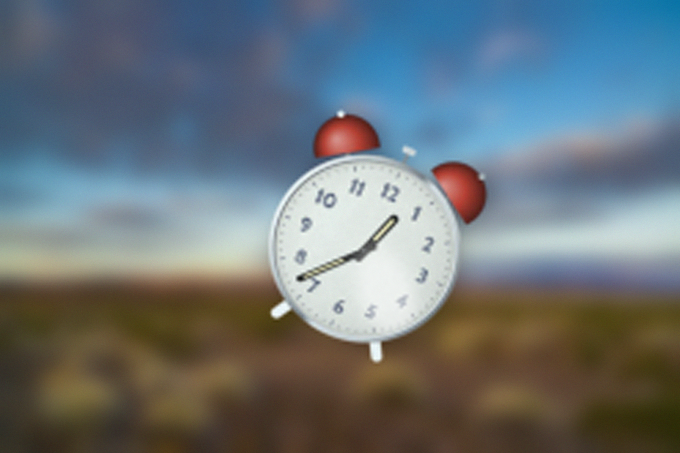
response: 12 h 37 min
